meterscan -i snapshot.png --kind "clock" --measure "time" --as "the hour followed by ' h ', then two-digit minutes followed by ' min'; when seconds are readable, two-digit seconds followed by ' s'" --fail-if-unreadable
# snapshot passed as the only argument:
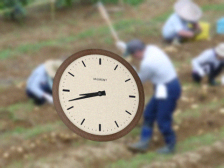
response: 8 h 42 min
